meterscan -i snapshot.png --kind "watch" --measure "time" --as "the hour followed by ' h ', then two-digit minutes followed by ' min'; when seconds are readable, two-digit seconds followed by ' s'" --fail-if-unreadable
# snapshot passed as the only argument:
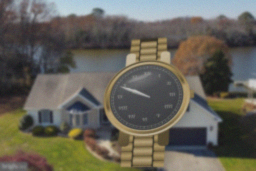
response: 9 h 49 min
